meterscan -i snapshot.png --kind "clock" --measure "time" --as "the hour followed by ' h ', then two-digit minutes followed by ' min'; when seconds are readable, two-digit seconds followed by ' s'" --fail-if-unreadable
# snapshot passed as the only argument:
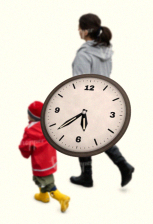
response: 5 h 38 min
